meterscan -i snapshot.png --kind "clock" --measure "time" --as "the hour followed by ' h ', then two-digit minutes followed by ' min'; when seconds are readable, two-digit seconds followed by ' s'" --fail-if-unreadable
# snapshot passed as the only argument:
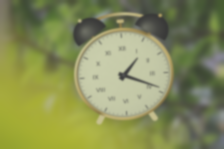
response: 1 h 19 min
